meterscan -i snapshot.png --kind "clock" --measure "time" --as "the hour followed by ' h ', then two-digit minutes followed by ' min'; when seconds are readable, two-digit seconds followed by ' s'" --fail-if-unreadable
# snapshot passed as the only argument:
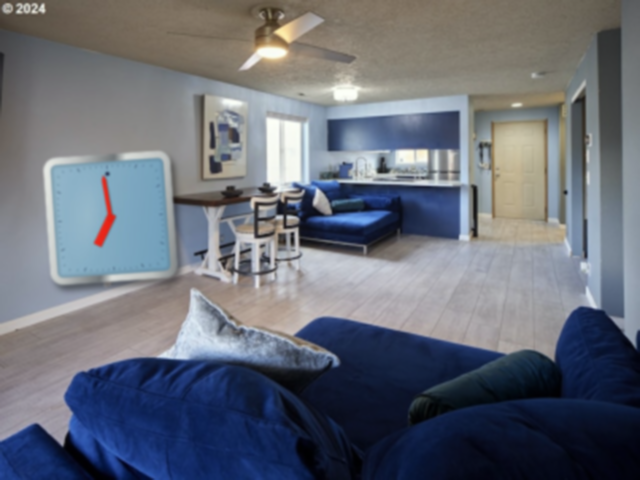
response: 6 h 59 min
